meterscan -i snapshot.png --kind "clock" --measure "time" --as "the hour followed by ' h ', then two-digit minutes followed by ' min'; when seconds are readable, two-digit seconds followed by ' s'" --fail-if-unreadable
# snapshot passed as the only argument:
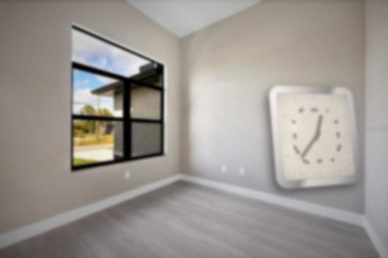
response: 12 h 37 min
